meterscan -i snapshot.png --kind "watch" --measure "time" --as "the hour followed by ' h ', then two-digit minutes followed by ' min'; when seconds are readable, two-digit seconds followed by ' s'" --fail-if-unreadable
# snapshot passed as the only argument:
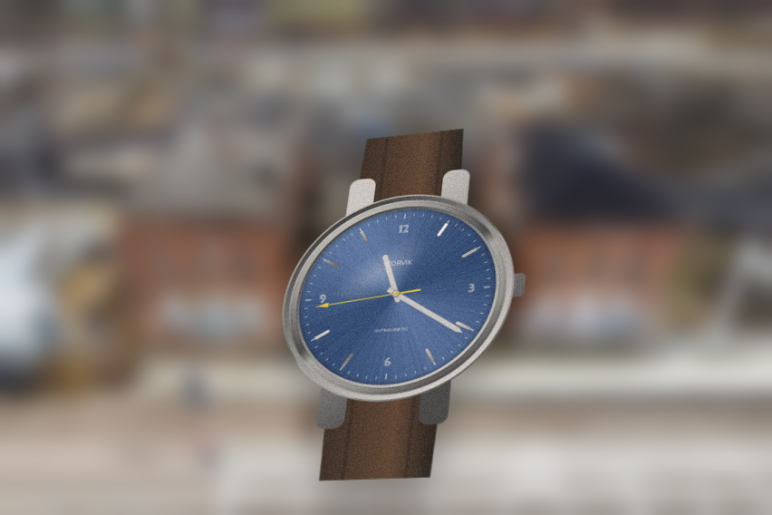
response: 11 h 20 min 44 s
